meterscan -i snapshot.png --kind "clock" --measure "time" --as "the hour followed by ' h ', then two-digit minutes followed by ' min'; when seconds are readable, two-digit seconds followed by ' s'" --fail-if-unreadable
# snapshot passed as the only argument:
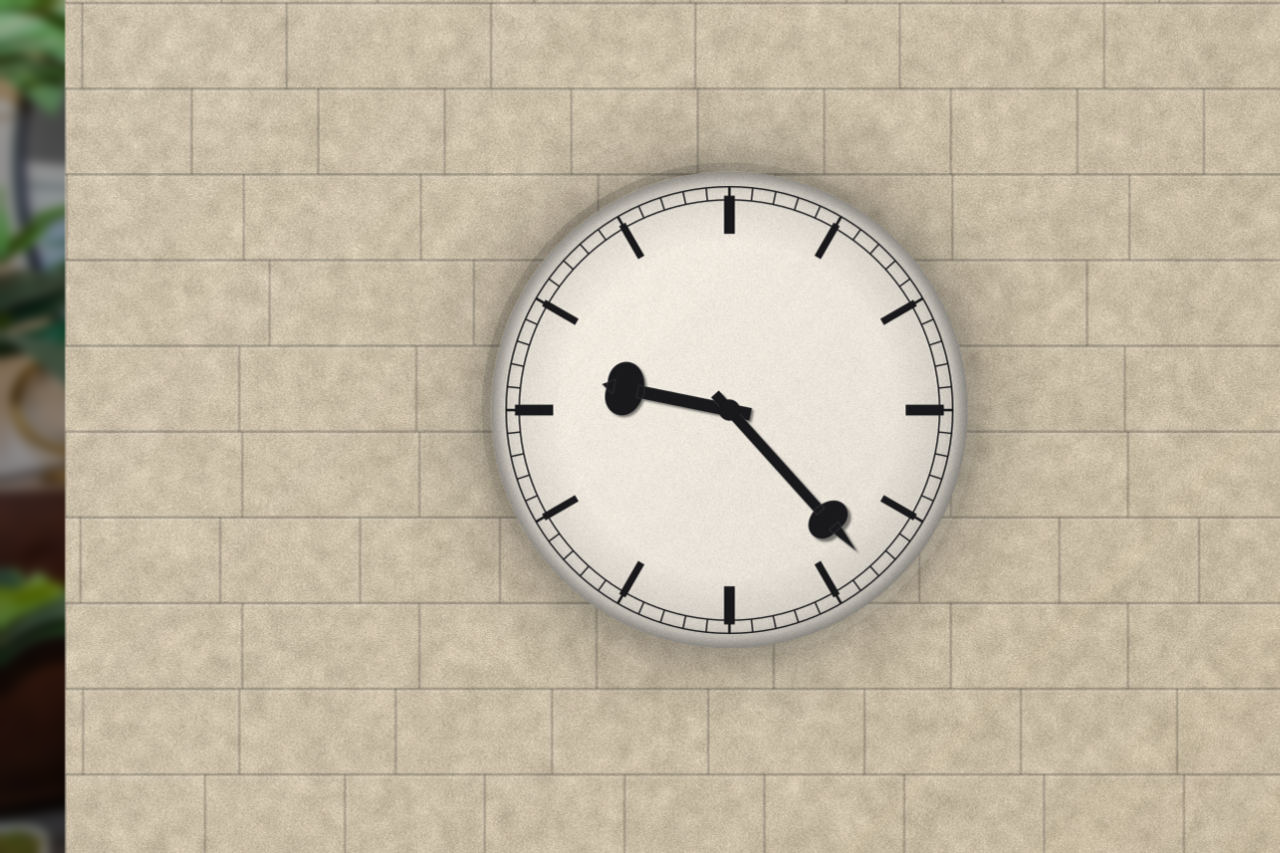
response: 9 h 23 min
